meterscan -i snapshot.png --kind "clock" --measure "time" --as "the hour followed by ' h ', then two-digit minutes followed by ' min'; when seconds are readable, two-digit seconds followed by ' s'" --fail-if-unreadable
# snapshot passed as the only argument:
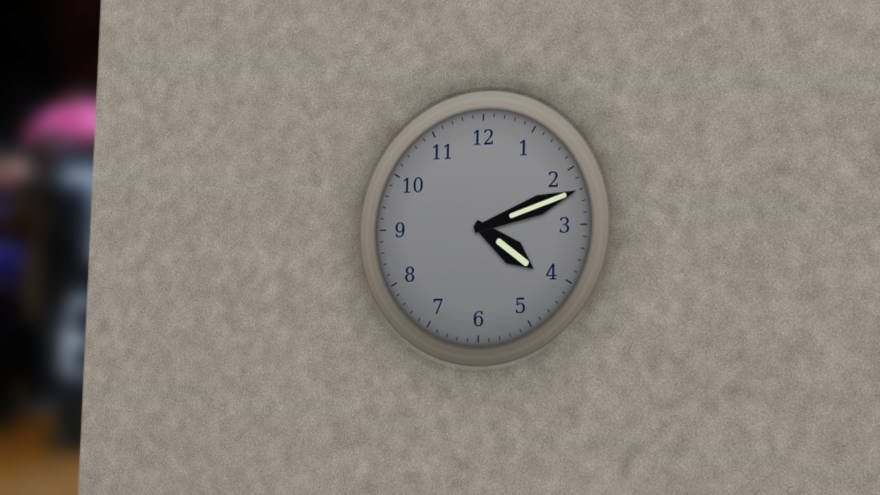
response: 4 h 12 min
